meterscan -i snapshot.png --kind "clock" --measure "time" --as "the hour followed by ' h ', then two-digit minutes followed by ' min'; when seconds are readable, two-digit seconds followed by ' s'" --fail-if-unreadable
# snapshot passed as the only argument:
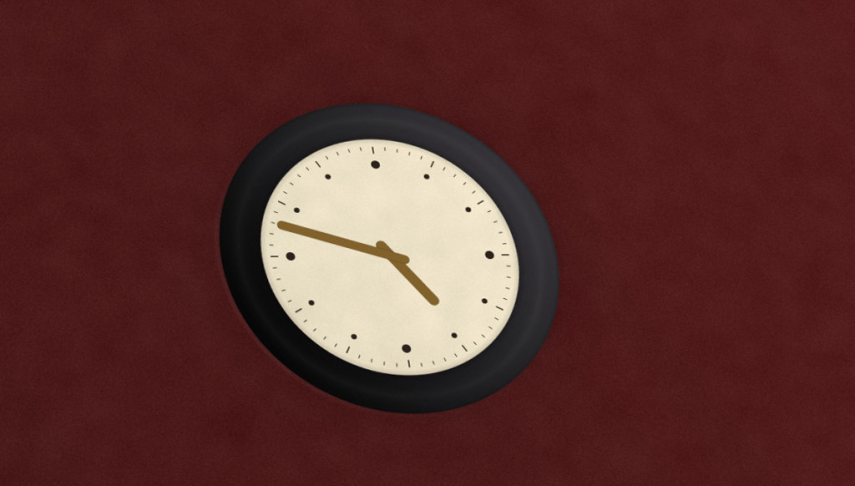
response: 4 h 48 min
